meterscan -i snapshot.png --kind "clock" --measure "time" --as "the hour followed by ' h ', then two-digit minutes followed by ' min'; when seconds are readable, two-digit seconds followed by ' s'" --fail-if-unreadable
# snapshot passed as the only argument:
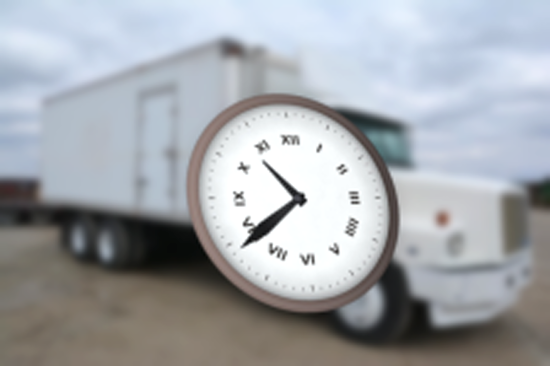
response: 10 h 39 min
